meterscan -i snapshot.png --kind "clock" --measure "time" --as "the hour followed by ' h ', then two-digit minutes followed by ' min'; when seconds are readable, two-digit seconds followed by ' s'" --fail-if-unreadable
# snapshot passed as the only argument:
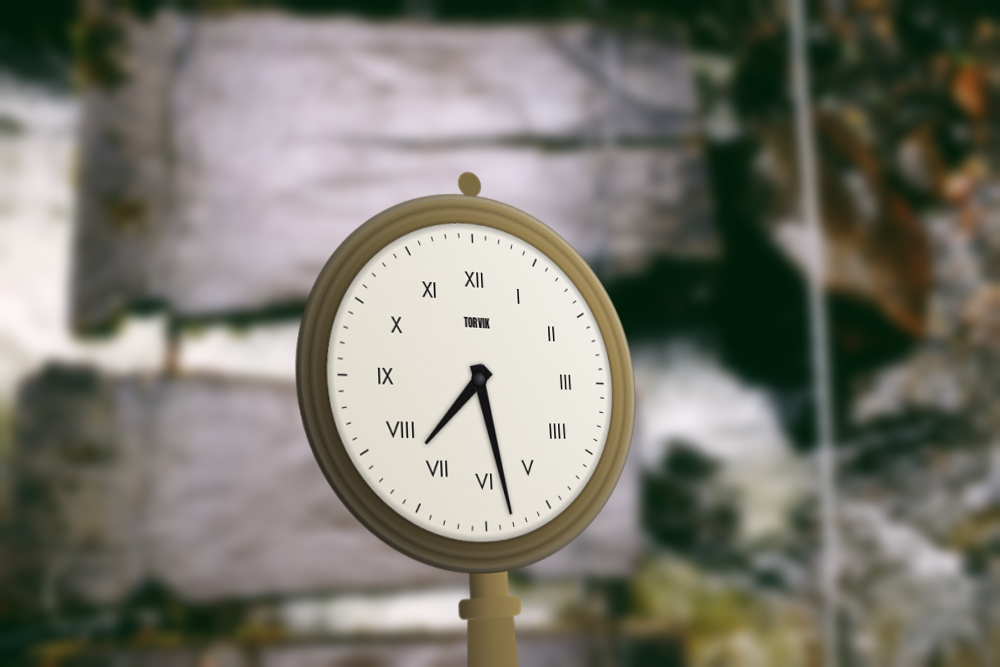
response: 7 h 28 min
